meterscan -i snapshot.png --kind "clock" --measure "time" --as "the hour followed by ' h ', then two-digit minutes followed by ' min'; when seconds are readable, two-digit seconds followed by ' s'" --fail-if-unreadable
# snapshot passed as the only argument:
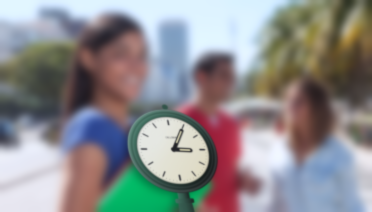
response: 3 h 05 min
